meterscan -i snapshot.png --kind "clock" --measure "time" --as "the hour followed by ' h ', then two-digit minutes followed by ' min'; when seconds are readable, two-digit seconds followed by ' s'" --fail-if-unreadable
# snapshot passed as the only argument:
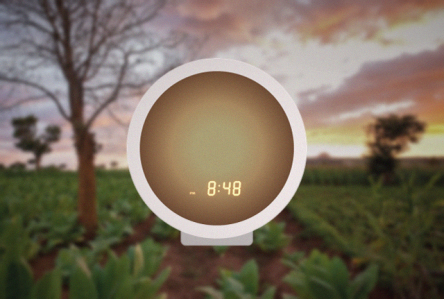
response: 8 h 48 min
